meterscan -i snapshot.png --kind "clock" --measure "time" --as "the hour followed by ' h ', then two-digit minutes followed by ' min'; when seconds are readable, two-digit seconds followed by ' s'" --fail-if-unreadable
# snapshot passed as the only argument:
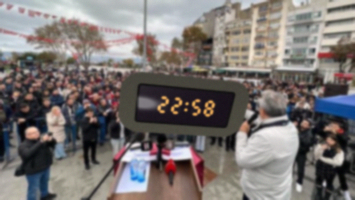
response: 22 h 58 min
